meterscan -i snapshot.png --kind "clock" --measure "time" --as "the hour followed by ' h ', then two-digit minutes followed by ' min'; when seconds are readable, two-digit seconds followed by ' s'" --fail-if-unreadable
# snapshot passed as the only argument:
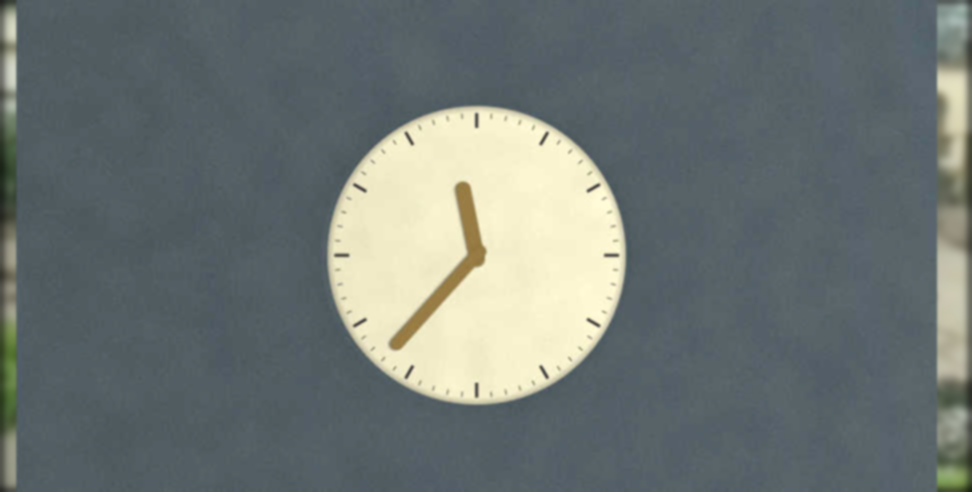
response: 11 h 37 min
